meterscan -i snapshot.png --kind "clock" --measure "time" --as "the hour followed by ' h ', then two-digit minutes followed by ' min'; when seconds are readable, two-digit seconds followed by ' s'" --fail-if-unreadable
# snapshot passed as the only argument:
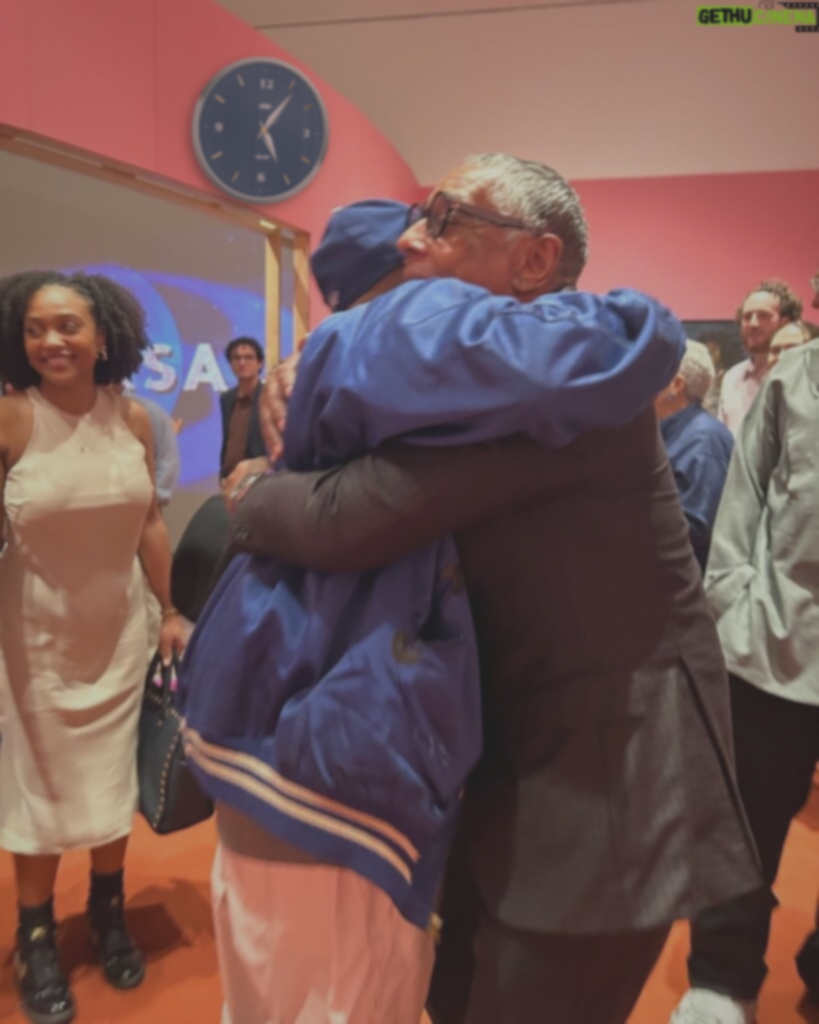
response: 5 h 06 min
